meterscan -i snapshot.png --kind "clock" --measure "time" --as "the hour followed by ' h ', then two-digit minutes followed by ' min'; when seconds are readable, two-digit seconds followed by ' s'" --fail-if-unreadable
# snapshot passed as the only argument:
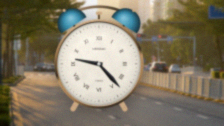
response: 9 h 23 min
